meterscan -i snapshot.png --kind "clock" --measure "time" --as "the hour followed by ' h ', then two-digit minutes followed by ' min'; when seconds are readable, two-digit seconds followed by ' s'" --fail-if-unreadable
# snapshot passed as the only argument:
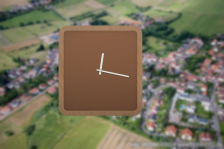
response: 12 h 17 min
